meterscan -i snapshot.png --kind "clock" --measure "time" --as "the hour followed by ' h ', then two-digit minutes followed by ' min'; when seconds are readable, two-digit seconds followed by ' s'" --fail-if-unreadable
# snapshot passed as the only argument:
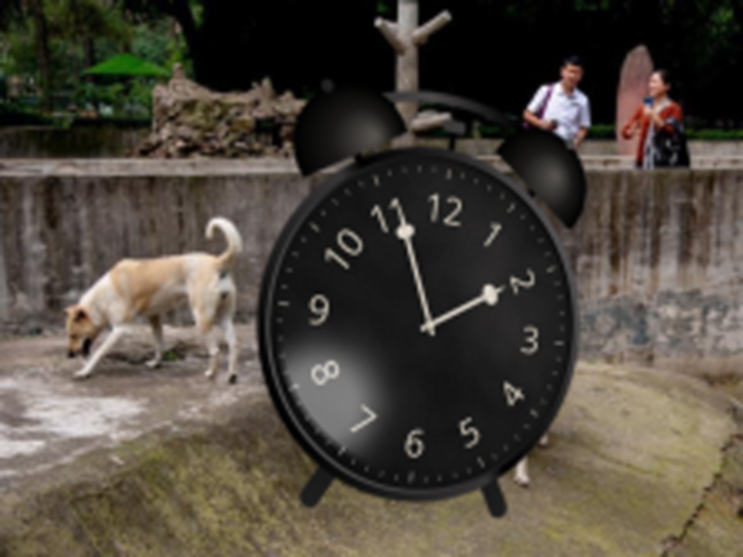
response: 1 h 56 min
